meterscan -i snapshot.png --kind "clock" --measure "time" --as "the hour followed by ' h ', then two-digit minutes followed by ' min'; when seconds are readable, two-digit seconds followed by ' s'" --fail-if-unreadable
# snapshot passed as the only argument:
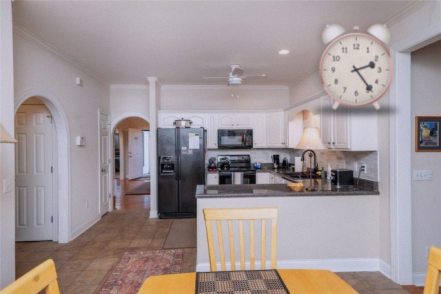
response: 2 h 24 min
